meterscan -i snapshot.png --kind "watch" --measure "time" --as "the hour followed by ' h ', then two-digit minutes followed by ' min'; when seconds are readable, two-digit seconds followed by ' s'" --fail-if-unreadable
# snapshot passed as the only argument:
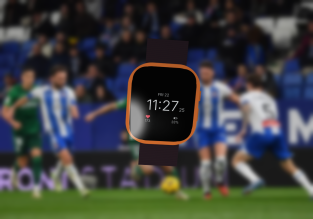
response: 11 h 27 min
